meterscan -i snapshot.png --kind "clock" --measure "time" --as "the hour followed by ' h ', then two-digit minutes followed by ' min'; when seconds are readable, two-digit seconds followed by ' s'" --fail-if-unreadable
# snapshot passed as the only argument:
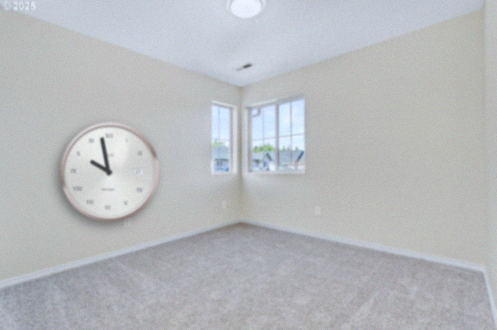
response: 9 h 58 min
